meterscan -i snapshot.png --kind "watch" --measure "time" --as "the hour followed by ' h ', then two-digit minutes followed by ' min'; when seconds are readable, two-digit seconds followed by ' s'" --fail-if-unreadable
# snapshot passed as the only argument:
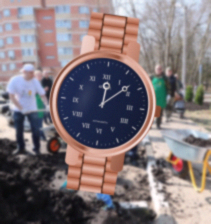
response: 12 h 08 min
